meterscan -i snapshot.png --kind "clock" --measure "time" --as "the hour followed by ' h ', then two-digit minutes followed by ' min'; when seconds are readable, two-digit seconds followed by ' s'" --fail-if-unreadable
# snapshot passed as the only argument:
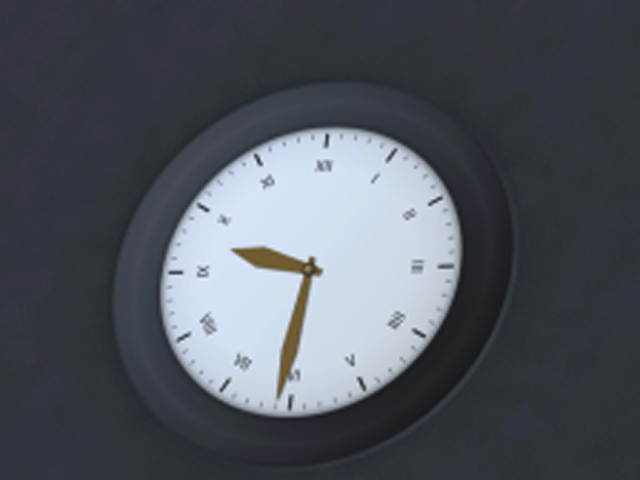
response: 9 h 31 min
